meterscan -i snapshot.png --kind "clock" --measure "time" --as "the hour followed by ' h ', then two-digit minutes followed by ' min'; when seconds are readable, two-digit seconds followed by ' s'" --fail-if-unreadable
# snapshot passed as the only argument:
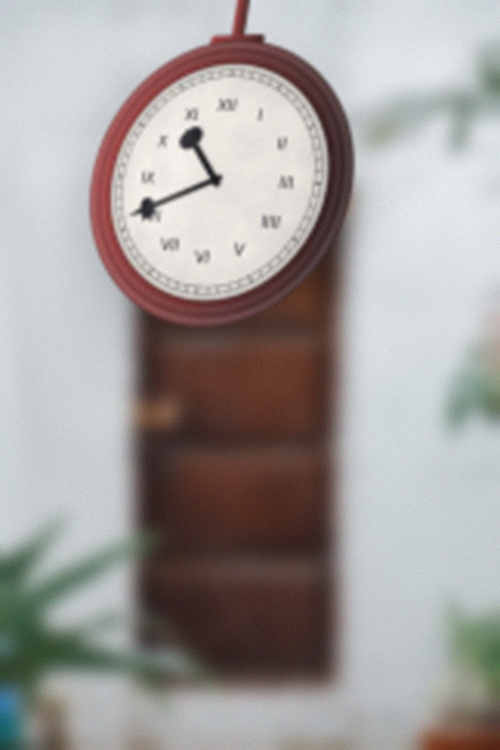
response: 10 h 41 min
